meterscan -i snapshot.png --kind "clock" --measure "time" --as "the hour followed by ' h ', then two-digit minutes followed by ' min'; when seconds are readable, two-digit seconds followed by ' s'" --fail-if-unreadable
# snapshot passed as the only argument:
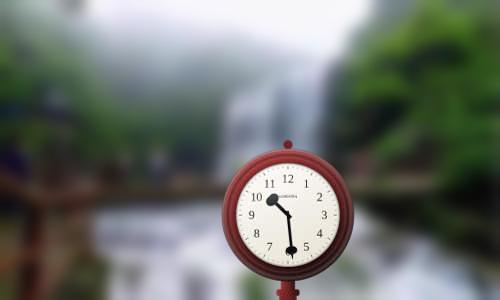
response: 10 h 29 min
